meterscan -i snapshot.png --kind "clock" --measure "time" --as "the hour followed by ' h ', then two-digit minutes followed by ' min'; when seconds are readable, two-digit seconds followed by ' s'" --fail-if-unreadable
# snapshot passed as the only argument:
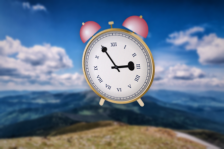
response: 2 h 55 min
